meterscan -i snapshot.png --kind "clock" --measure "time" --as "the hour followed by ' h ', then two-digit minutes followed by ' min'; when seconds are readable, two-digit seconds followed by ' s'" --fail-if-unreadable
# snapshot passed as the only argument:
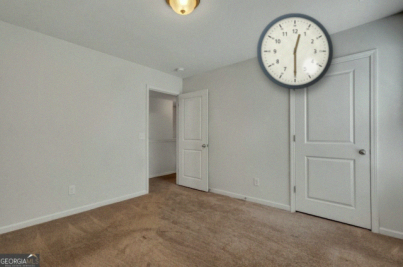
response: 12 h 30 min
